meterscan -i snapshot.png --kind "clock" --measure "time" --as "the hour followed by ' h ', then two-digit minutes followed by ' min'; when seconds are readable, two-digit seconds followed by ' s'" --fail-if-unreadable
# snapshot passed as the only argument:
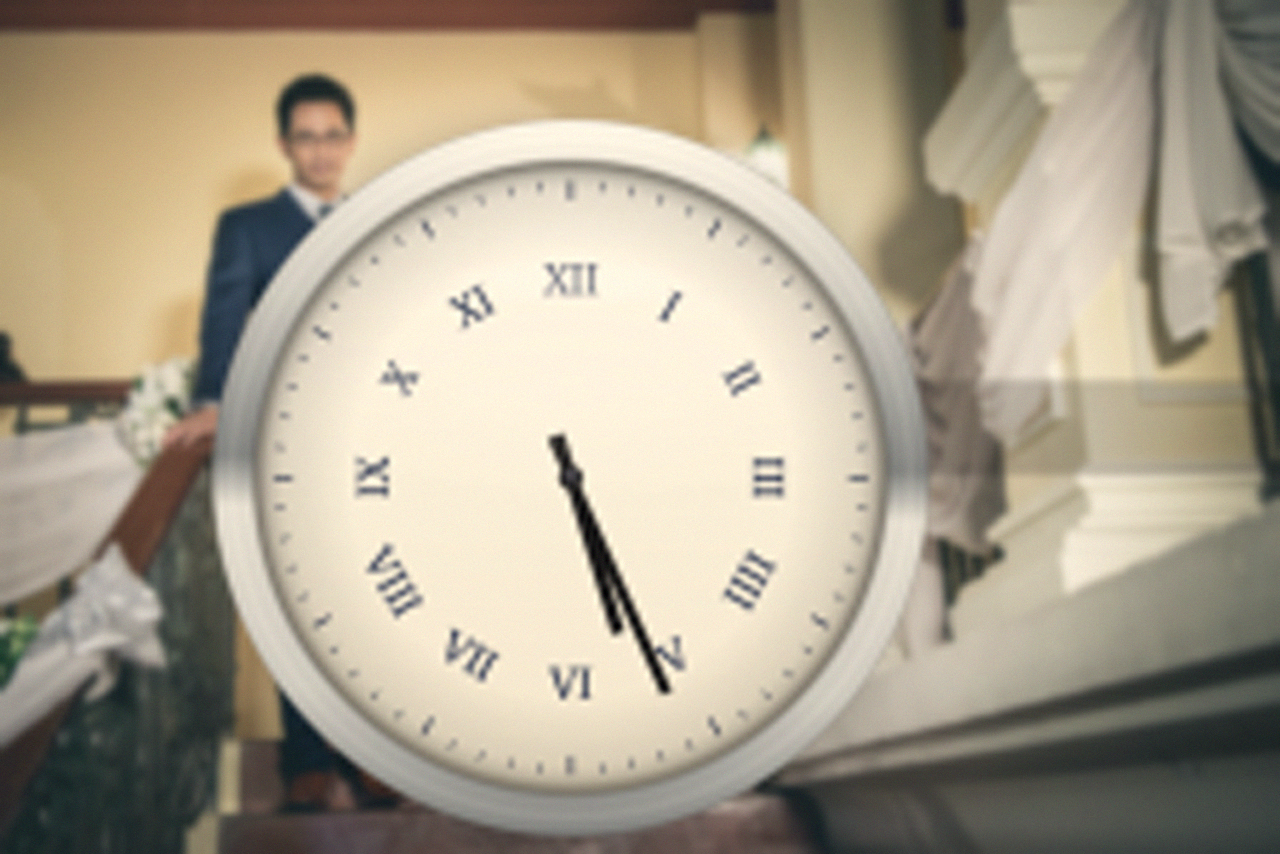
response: 5 h 26 min
